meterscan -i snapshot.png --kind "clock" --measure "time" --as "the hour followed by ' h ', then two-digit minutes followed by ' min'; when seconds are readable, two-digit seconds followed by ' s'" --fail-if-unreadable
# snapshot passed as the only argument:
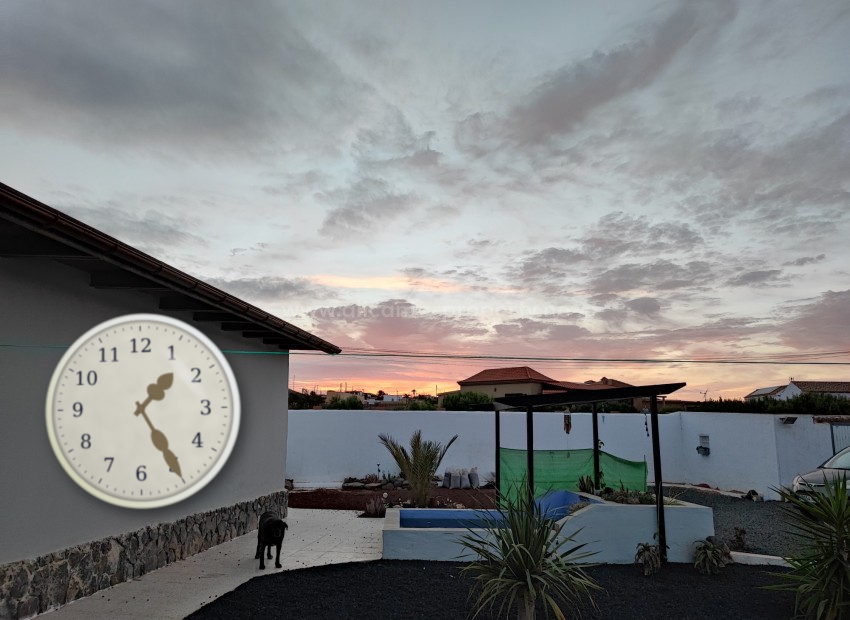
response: 1 h 25 min
